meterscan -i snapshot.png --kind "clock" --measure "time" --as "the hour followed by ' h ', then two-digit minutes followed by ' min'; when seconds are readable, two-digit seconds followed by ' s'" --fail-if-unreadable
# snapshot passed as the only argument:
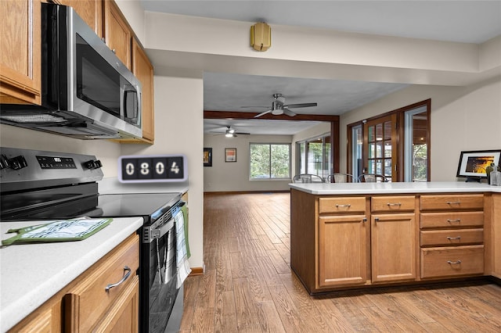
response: 8 h 04 min
